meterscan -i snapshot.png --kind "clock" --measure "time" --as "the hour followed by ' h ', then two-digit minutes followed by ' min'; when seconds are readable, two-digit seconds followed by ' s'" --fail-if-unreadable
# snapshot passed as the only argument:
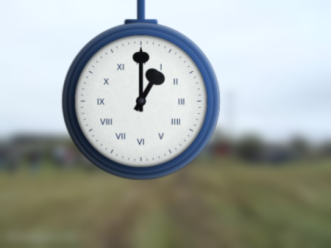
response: 1 h 00 min
